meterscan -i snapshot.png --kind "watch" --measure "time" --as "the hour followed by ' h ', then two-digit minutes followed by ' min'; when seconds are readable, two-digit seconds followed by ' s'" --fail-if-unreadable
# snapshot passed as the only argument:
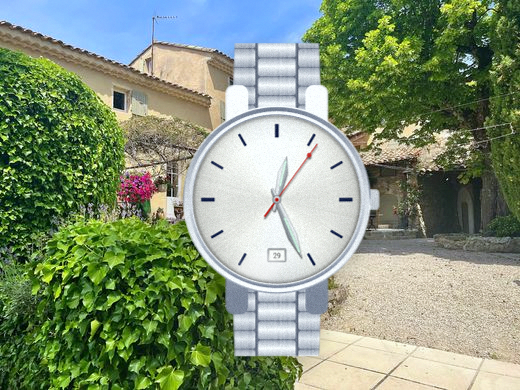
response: 12 h 26 min 06 s
